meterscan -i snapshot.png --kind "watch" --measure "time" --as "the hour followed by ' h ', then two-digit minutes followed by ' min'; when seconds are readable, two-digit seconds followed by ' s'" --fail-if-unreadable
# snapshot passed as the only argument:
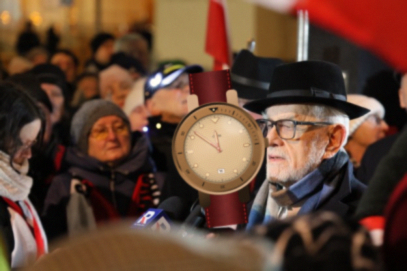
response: 11 h 52 min
